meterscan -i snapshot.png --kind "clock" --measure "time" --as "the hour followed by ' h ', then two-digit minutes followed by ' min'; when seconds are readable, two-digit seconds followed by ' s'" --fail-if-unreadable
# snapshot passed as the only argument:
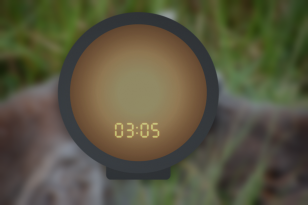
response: 3 h 05 min
